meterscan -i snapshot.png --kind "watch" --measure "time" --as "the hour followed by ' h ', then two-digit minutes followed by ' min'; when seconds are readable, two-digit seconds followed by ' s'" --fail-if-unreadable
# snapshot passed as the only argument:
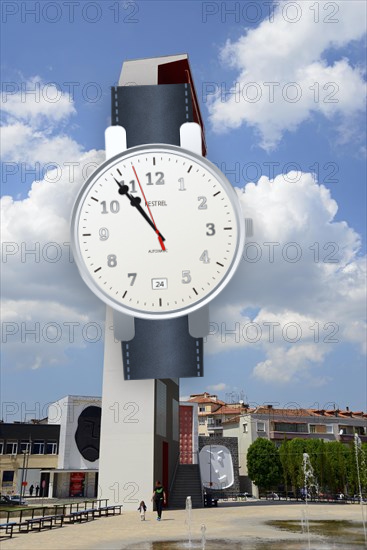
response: 10 h 53 min 57 s
